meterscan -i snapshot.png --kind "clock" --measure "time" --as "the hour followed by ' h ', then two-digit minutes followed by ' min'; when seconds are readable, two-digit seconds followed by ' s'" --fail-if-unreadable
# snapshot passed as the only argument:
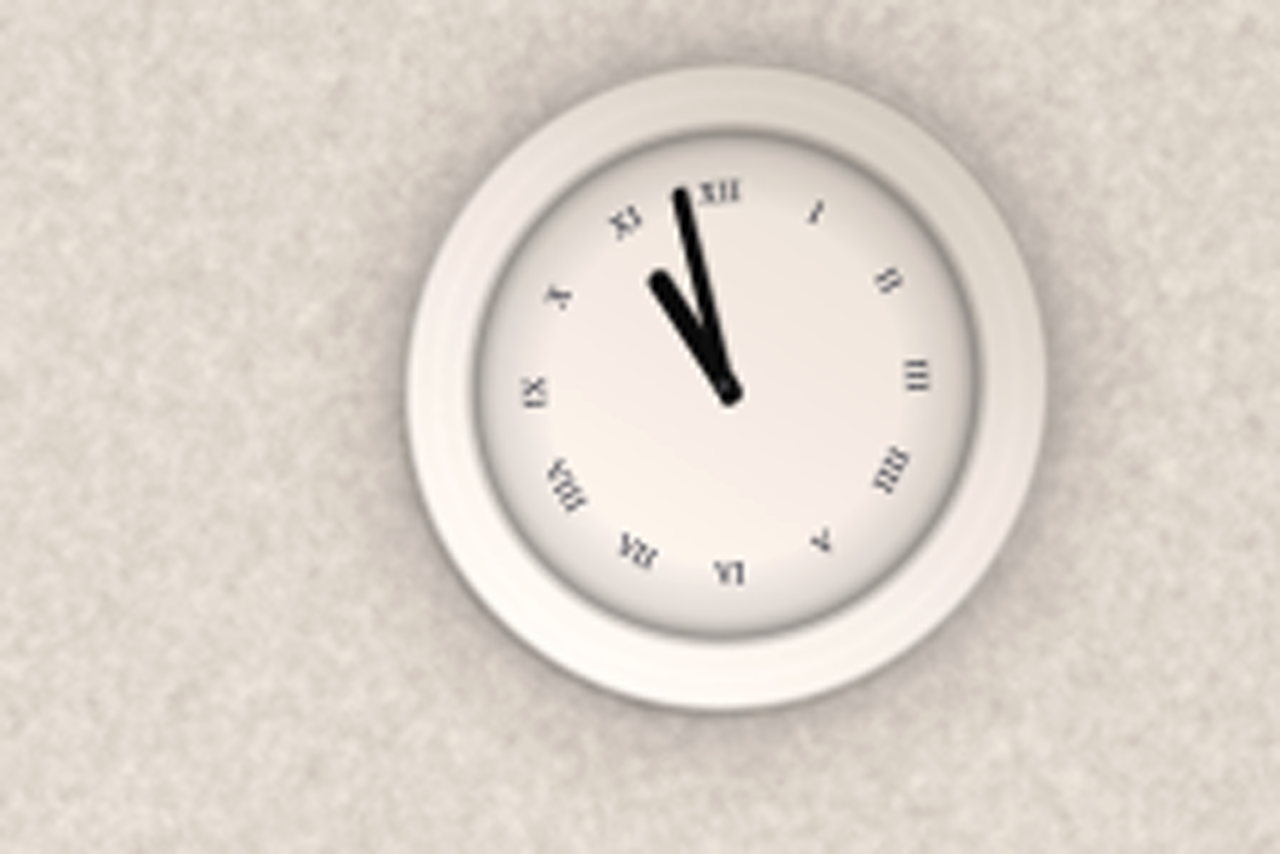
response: 10 h 58 min
